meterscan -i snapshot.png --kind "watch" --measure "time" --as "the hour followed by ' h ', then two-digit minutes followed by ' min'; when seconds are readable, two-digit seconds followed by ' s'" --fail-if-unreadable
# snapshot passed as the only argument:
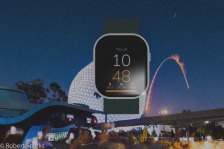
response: 10 h 48 min
